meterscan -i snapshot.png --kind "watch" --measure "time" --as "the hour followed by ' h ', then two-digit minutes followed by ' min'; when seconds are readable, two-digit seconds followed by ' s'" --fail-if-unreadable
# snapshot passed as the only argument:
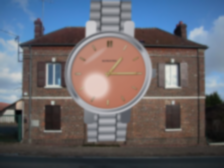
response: 1 h 15 min
